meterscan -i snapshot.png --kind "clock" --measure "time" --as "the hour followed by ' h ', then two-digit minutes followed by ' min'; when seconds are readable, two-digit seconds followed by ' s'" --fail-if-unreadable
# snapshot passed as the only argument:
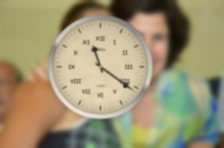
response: 11 h 21 min
